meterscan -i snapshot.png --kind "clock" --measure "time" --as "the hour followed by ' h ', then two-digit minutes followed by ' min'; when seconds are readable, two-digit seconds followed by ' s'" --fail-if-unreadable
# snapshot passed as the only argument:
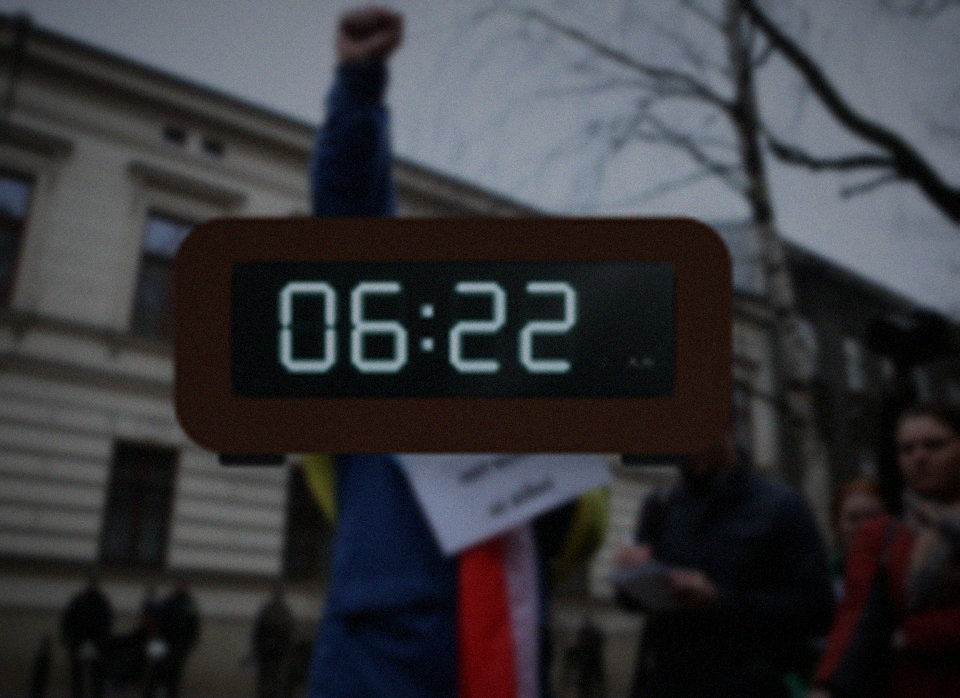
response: 6 h 22 min
